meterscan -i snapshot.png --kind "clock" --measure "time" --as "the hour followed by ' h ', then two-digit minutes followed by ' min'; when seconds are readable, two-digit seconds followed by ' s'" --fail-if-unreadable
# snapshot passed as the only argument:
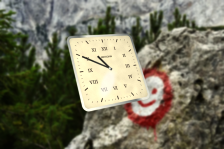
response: 10 h 50 min
